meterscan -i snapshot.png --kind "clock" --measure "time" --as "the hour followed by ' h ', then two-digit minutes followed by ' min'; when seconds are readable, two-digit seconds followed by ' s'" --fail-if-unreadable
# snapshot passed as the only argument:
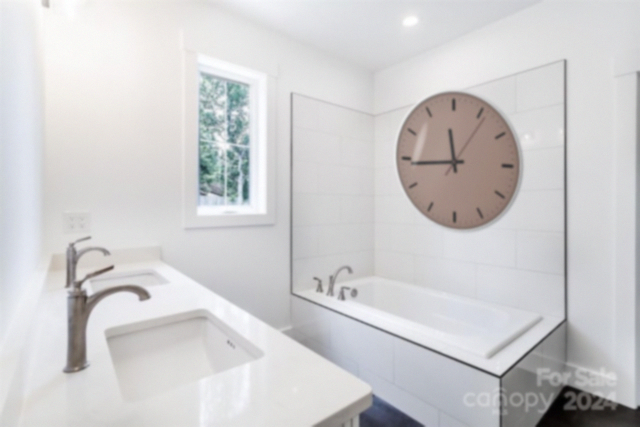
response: 11 h 44 min 06 s
